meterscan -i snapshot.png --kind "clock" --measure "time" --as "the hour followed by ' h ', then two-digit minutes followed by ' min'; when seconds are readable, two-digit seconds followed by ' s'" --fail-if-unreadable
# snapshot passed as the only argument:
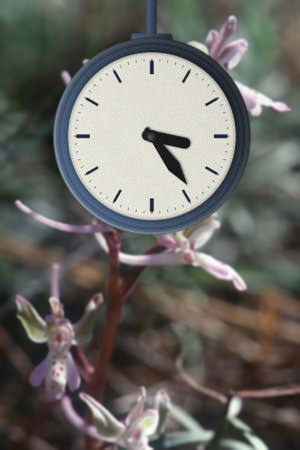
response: 3 h 24 min
